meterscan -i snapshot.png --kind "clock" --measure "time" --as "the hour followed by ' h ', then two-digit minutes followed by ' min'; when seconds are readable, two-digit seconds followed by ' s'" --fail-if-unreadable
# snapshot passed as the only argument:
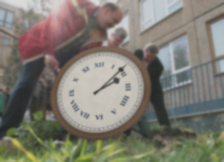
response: 2 h 08 min
